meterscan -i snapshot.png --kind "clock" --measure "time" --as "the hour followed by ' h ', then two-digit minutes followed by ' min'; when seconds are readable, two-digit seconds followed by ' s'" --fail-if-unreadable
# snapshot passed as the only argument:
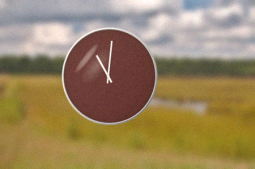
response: 11 h 01 min
